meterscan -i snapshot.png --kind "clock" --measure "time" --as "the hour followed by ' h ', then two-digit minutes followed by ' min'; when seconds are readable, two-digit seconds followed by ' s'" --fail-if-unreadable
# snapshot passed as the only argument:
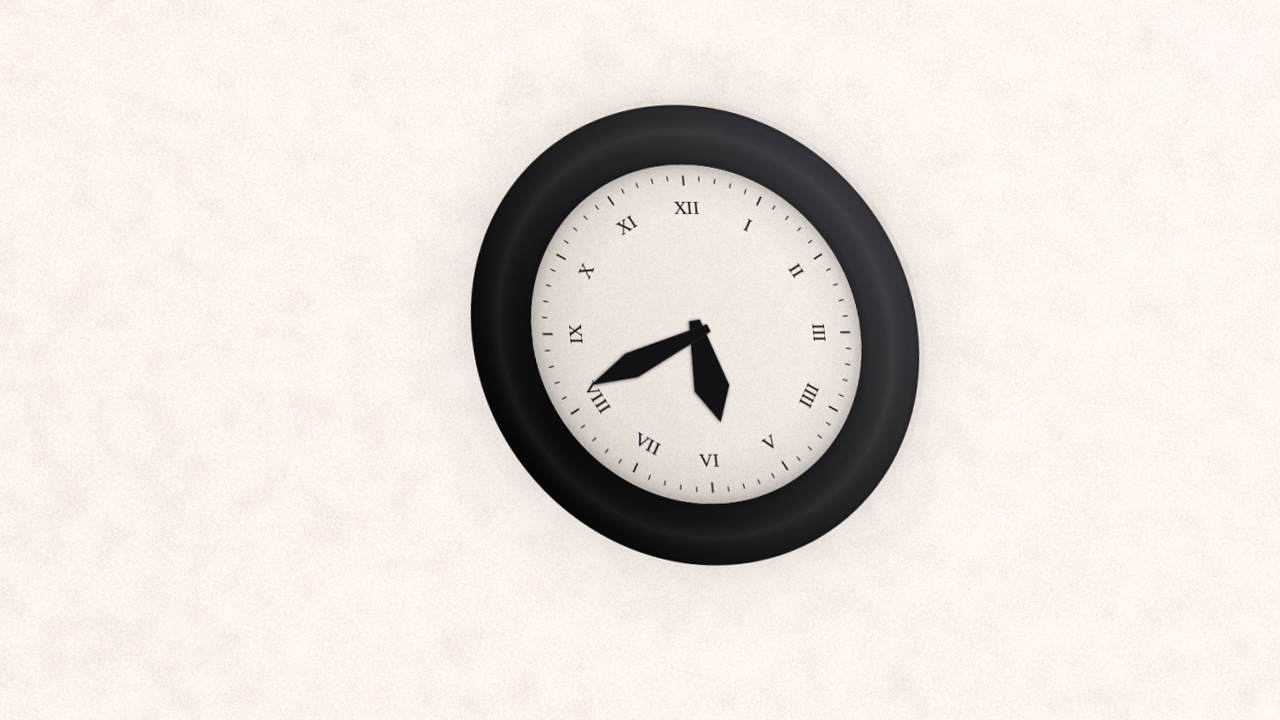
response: 5 h 41 min
